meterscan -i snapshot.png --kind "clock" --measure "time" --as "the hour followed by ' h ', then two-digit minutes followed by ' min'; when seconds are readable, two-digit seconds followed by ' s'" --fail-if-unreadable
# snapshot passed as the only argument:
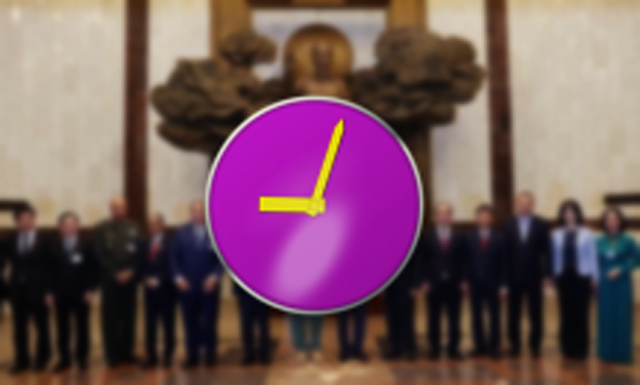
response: 9 h 03 min
